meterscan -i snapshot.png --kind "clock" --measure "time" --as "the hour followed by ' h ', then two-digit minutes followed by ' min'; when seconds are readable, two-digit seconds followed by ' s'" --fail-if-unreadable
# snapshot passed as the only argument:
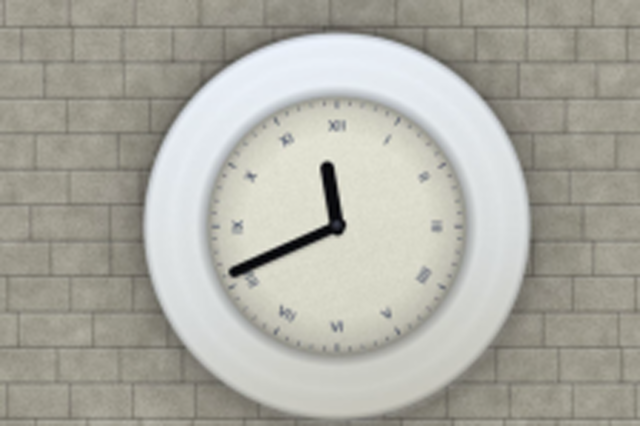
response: 11 h 41 min
